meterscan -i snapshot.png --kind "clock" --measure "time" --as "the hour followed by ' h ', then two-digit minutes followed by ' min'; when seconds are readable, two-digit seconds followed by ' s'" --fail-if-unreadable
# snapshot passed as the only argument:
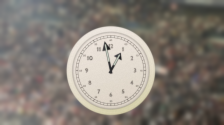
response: 12 h 58 min
